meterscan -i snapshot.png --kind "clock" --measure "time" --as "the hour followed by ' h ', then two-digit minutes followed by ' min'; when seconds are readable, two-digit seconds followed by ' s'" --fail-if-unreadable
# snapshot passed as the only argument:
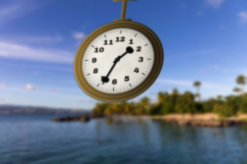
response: 1 h 34 min
